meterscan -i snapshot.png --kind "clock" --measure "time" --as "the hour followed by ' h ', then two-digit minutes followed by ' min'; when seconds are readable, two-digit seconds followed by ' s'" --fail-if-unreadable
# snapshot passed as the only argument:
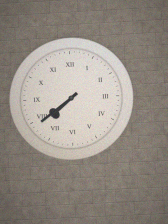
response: 7 h 39 min
